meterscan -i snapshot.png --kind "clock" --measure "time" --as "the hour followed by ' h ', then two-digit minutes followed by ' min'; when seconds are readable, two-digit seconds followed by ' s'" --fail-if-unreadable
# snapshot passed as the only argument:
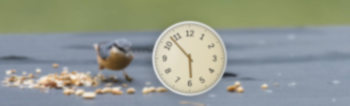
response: 5 h 53 min
